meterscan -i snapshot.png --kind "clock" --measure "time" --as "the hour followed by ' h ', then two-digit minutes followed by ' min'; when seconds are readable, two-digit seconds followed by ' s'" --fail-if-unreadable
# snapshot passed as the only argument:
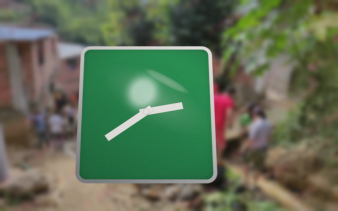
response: 2 h 39 min
